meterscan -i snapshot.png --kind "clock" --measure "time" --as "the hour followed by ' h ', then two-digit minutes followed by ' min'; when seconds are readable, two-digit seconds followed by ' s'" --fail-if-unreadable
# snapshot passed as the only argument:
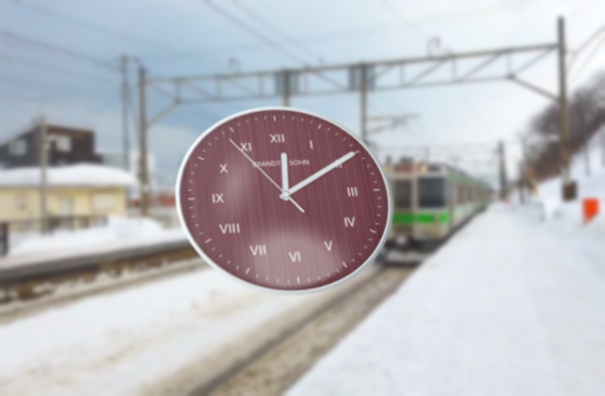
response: 12 h 09 min 54 s
